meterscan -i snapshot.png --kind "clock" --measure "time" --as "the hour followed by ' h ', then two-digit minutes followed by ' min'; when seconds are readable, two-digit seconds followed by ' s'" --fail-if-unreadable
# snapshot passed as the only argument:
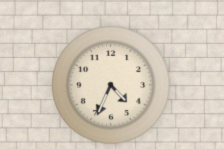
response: 4 h 34 min
